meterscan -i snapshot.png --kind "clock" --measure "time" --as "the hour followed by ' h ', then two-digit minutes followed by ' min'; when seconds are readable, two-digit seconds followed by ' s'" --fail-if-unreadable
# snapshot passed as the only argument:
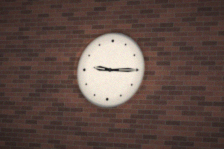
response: 9 h 15 min
